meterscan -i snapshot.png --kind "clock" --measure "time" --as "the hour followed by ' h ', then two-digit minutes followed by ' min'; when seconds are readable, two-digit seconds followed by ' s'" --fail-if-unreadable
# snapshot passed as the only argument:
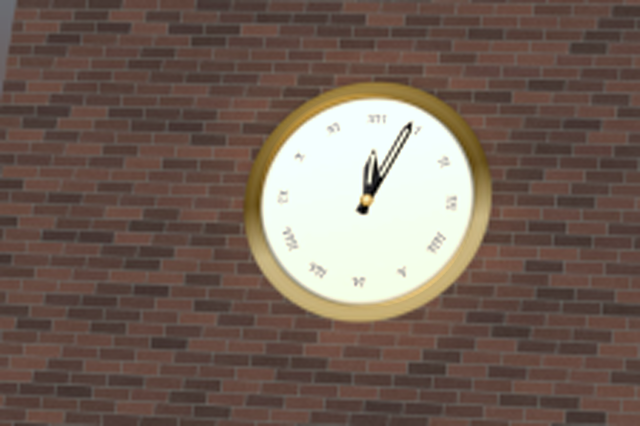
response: 12 h 04 min
